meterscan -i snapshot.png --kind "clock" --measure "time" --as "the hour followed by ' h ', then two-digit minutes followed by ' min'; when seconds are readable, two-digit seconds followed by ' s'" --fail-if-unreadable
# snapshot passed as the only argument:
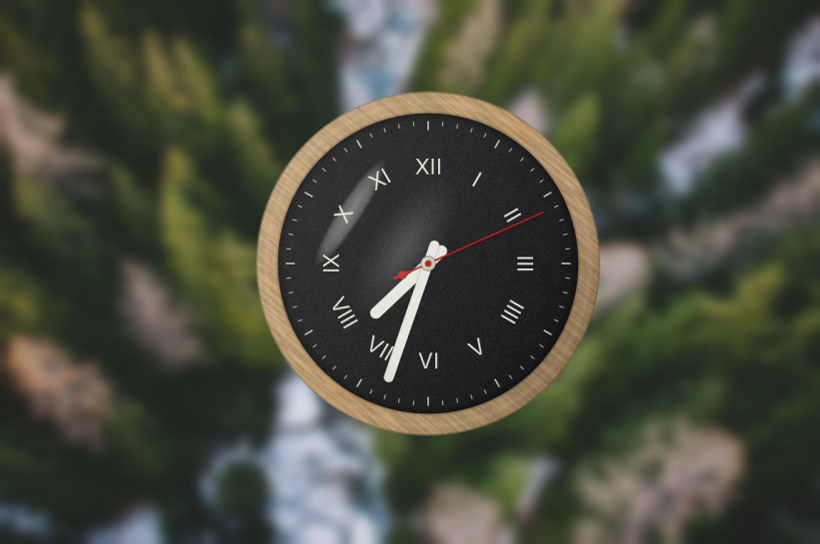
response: 7 h 33 min 11 s
